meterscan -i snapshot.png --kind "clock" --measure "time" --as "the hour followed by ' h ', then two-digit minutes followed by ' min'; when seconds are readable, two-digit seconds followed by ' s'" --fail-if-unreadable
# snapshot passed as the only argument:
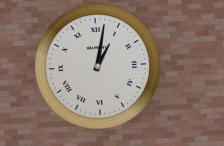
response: 1 h 02 min
